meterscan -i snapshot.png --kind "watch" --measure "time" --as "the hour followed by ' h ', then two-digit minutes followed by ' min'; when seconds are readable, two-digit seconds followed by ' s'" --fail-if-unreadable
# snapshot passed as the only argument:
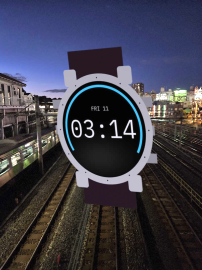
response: 3 h 14 min
